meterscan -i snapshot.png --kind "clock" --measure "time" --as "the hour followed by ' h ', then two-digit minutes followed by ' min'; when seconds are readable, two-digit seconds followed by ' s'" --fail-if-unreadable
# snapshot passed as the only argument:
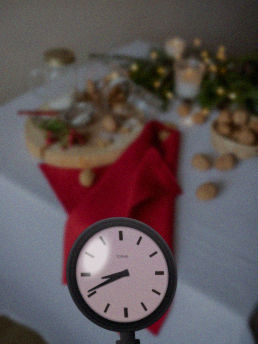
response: 8 h 41 min
